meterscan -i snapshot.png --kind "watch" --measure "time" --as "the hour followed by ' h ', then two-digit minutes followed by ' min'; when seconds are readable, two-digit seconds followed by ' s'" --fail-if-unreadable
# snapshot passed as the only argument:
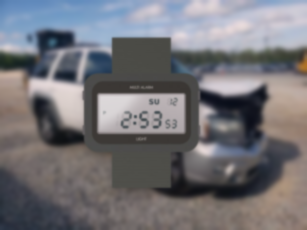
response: 2 h 53 min
